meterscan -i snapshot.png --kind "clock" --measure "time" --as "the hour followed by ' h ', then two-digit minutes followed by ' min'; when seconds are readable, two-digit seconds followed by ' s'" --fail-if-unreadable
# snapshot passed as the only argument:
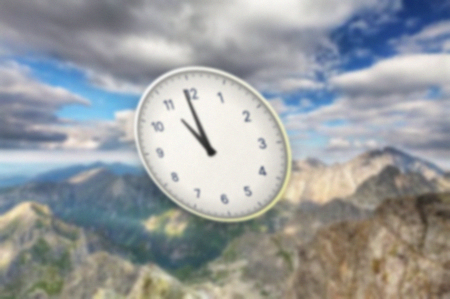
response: 10 h 59 min
